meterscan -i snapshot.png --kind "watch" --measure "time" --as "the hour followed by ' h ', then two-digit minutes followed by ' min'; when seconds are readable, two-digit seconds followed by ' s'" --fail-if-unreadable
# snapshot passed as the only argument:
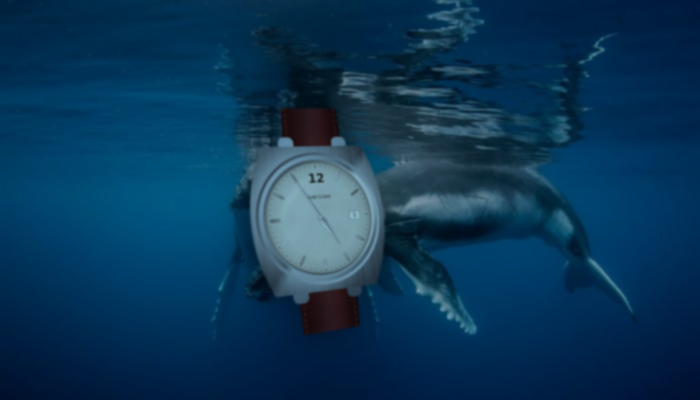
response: 4 h 55 min
